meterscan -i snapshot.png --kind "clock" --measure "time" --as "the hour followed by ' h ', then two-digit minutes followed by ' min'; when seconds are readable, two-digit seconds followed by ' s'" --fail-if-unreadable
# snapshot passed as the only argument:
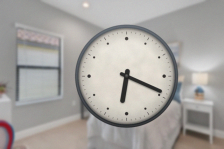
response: 6 h 19 min
